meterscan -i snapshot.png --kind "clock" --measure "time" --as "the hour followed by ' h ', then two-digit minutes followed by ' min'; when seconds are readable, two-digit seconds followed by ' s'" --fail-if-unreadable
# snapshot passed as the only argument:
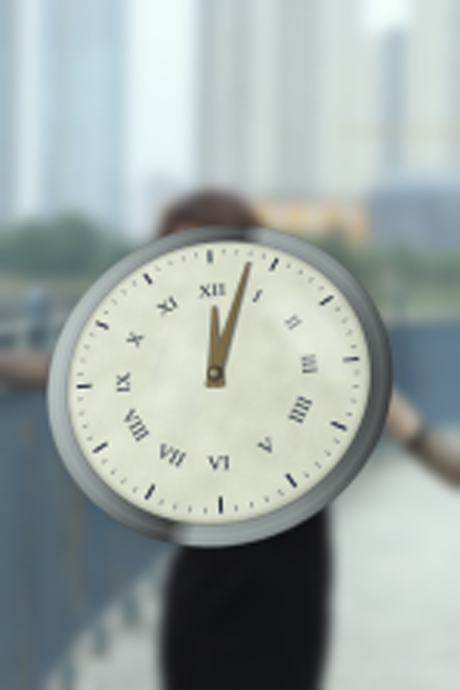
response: 12 h 03 min
